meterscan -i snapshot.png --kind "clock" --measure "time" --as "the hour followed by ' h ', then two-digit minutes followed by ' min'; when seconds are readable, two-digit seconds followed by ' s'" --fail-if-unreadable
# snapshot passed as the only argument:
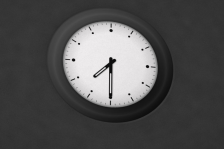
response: 7 h 30 min
